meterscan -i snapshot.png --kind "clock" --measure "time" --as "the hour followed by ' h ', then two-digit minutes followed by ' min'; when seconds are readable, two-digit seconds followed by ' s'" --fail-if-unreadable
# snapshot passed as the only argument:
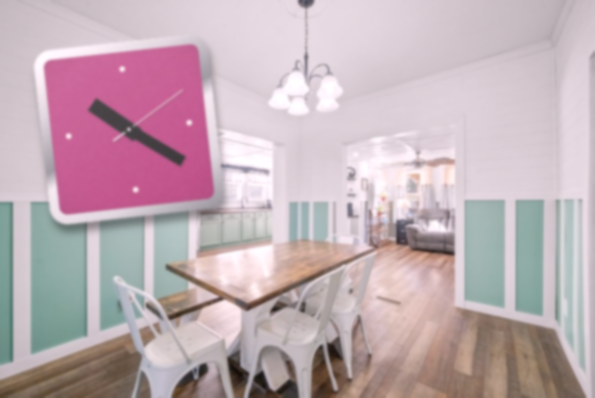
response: 10 h 21 min 10 s
